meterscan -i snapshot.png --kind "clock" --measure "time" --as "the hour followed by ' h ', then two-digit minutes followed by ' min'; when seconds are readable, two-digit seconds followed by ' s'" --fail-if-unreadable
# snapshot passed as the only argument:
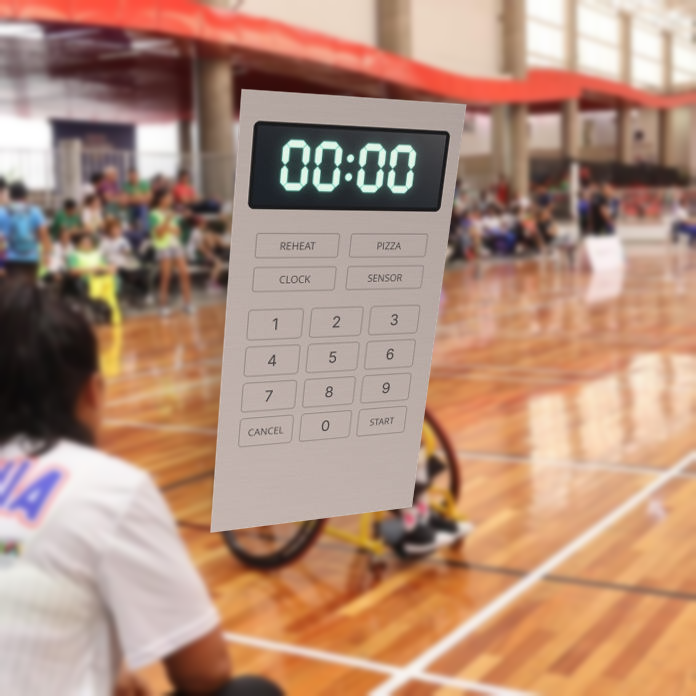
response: 0 h 00 min
